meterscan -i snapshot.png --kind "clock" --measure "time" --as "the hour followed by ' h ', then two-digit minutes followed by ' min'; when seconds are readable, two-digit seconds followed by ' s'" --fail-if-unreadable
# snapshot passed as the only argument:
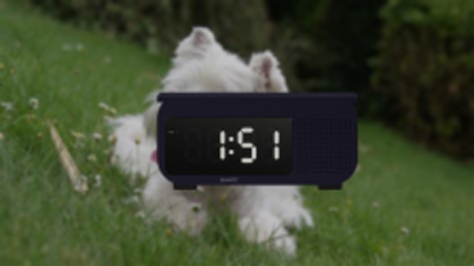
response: 1 h 51 min
